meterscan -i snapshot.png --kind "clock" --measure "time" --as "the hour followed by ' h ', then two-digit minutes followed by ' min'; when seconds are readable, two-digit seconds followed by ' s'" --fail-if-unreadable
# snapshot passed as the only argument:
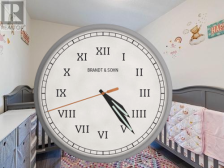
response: 4 h 23 min 42 s
